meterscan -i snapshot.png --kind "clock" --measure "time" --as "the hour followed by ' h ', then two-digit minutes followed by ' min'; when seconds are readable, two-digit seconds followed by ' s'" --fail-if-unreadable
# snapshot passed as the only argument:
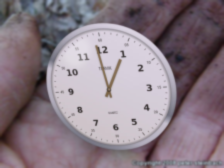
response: 12 h 59 min
